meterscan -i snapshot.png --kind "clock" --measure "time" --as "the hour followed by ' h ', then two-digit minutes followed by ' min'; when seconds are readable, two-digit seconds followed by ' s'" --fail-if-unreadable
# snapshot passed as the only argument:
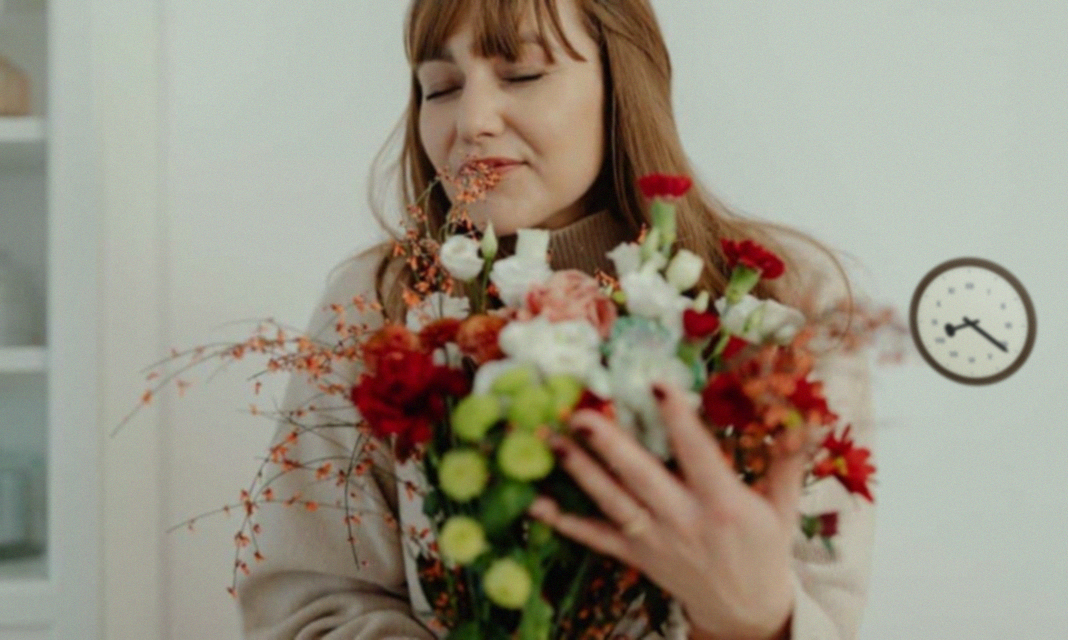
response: 8 h 21 min
